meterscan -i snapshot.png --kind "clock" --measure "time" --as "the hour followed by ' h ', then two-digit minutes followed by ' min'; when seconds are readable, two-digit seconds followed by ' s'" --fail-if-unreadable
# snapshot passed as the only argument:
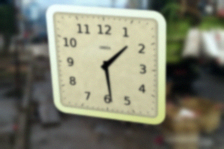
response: 1 h 29 min
